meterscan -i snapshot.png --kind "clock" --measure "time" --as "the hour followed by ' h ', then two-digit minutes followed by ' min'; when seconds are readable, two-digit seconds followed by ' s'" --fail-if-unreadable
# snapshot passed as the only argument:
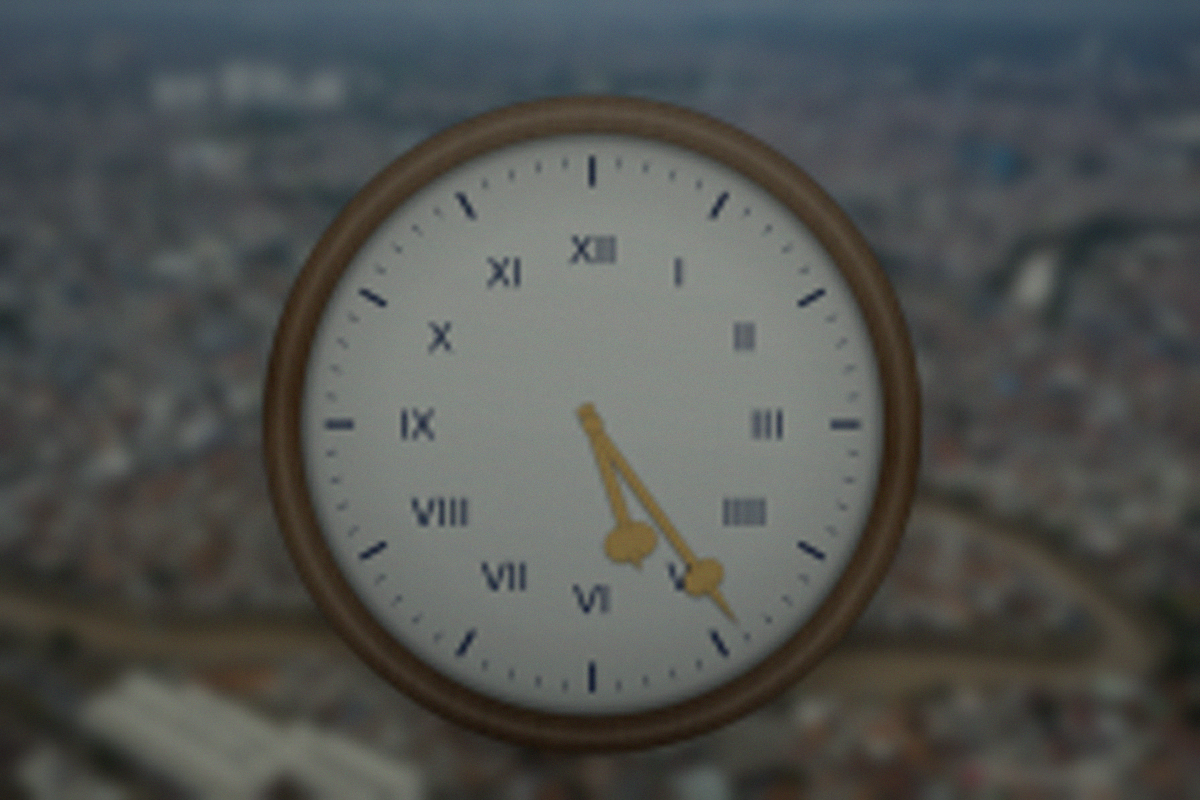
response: 5 h 24 min
